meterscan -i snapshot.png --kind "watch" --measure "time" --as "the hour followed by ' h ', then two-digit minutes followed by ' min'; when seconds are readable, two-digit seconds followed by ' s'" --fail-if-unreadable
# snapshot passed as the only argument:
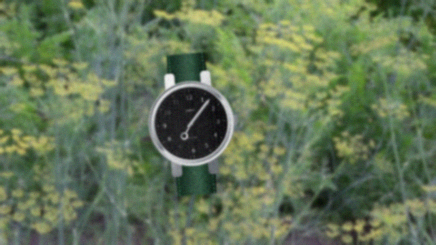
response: 7 h 07 min
